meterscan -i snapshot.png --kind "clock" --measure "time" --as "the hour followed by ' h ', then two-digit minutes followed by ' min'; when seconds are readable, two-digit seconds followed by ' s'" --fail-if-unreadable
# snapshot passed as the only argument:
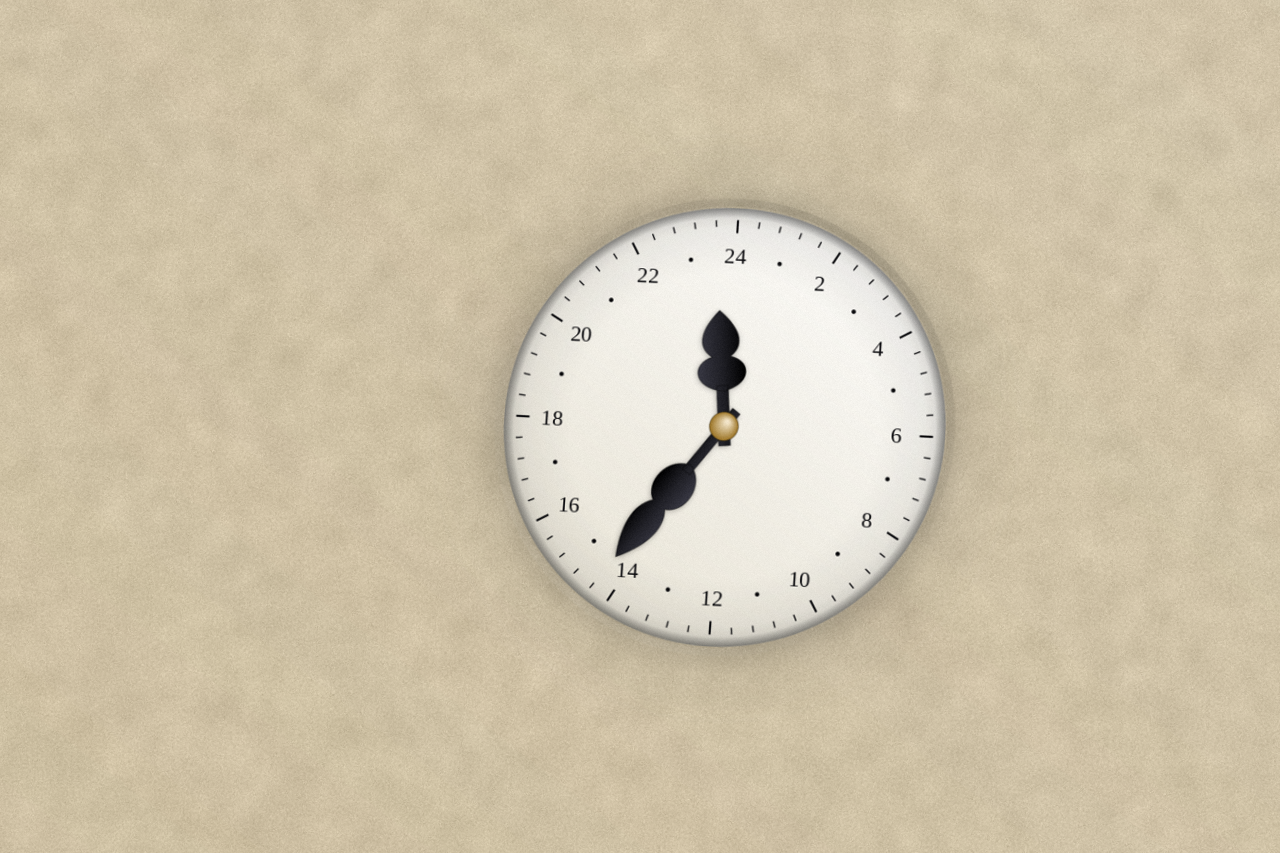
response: 23 h 36 min
